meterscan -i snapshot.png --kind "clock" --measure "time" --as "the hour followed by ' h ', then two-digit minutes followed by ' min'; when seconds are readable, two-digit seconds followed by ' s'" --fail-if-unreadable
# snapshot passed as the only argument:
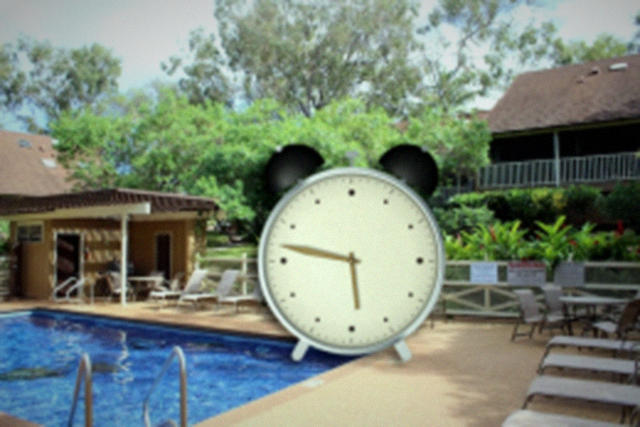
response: 5 h 47 min
